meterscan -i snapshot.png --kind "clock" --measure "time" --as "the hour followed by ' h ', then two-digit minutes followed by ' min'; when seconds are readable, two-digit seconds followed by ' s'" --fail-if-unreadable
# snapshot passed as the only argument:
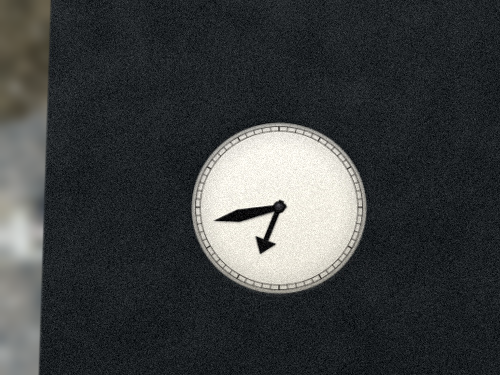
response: 6 h 43 min
